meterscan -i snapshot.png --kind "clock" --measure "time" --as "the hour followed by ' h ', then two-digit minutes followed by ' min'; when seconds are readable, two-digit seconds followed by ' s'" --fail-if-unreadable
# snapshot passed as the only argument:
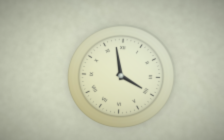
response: 3 h 58 min
